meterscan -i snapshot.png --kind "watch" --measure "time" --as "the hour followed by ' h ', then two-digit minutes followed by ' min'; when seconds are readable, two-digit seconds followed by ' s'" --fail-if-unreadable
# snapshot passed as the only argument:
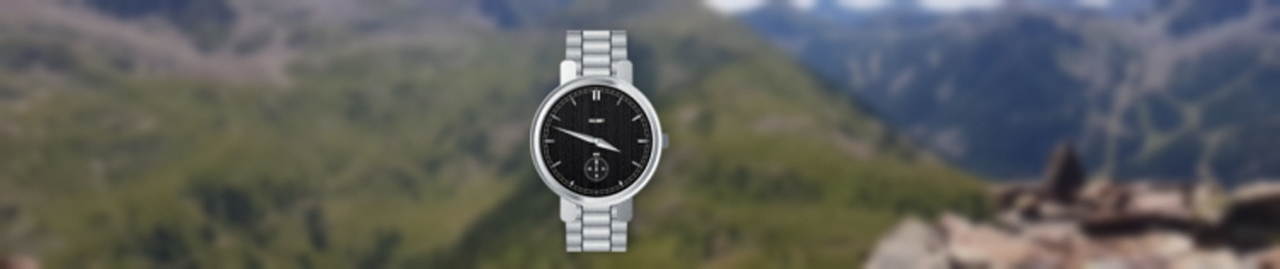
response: 3 h 48 min
